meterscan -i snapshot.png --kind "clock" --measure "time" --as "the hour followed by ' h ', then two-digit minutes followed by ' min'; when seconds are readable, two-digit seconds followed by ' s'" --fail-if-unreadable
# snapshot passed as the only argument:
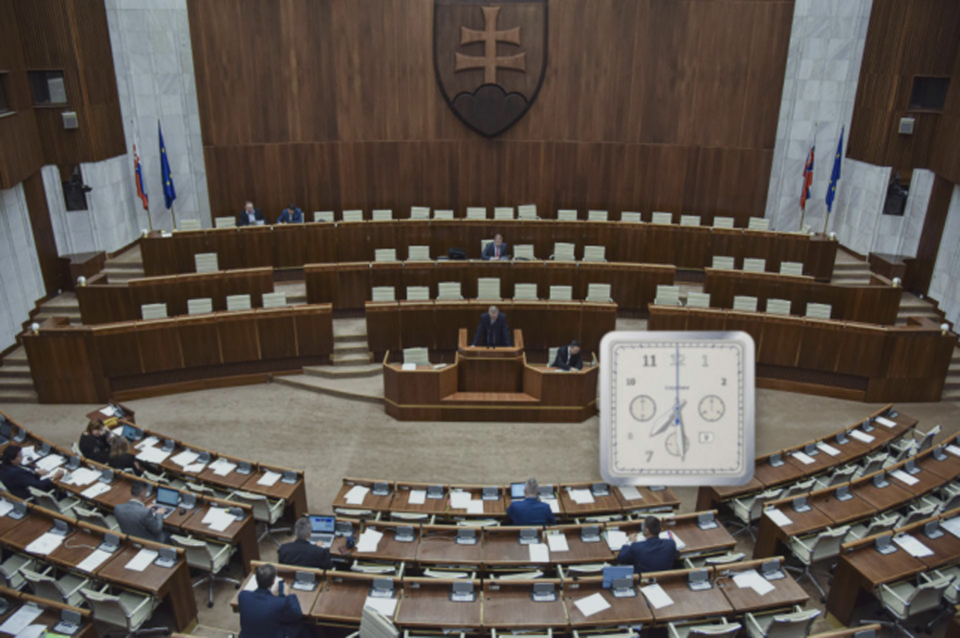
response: 7 h 29 min
